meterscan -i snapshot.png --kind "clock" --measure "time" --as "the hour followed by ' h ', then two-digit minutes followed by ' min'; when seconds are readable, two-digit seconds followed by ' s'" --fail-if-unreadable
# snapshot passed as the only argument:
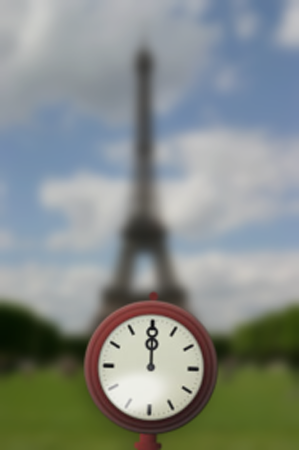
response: 12 h 00 min
